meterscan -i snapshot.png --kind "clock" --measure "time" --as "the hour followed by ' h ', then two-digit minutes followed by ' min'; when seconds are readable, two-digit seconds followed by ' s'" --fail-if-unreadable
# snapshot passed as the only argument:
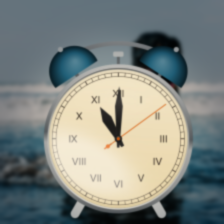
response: 11 h 00 min 09 s
